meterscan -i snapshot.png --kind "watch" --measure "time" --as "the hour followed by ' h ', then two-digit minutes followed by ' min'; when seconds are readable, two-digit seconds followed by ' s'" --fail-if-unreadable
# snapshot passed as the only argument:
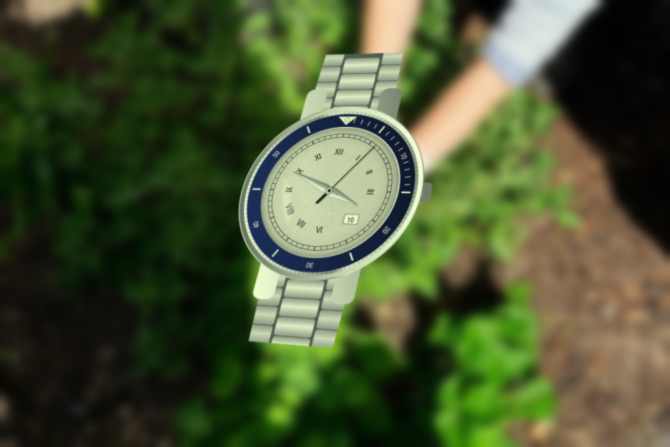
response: 3 h 49 min 06 s
